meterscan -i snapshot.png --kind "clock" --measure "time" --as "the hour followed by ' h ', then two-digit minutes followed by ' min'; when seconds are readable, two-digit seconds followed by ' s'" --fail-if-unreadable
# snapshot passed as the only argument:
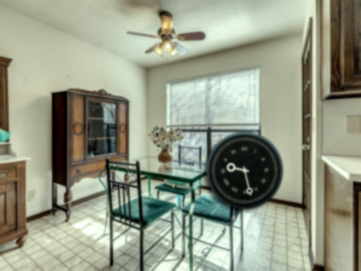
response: 9 h 28 min
